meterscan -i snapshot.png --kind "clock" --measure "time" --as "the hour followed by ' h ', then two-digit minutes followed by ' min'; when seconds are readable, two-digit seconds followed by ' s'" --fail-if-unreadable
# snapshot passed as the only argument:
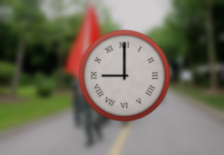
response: 9 h 00 min
